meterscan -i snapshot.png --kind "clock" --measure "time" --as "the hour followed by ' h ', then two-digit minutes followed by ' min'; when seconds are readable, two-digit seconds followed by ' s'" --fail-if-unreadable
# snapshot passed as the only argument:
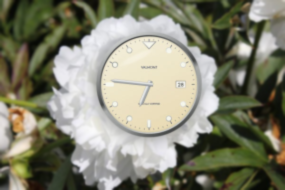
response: 6 h 46 min
